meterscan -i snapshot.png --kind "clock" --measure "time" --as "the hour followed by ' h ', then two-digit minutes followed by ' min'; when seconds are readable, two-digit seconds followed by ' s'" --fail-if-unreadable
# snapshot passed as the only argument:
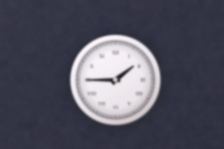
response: 1 h 45 min
